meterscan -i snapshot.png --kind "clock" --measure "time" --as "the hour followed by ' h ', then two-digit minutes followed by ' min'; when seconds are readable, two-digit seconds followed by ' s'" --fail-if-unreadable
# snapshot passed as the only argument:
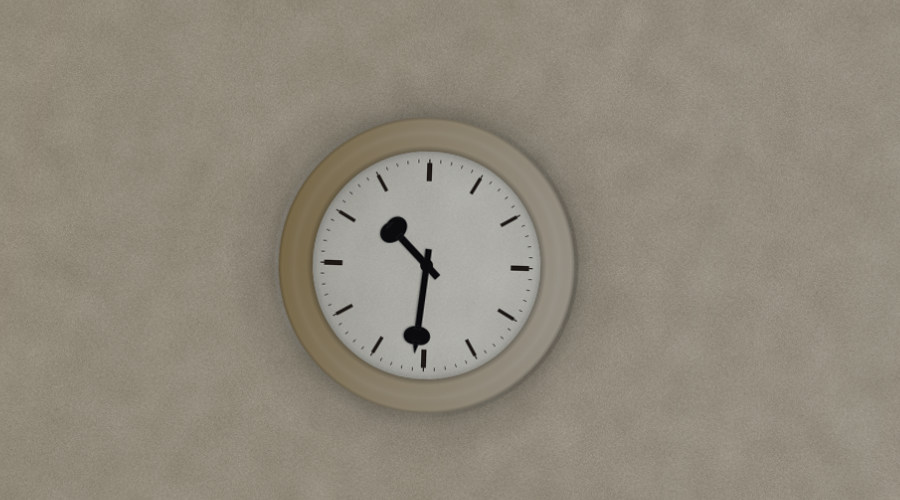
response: 10 h 31 min
